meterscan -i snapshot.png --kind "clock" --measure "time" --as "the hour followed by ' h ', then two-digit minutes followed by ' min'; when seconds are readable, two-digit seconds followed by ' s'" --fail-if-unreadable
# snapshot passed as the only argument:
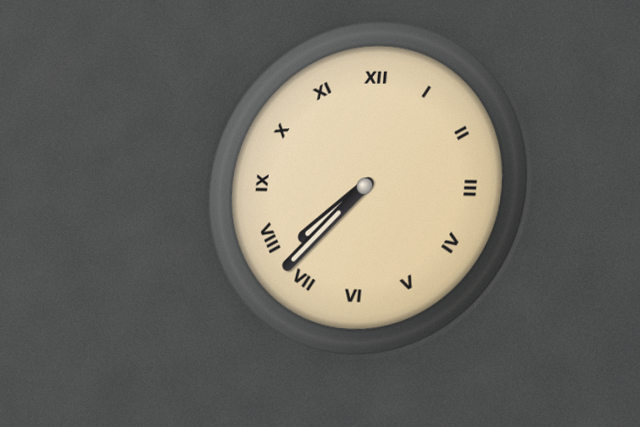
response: 7 h 37 min
